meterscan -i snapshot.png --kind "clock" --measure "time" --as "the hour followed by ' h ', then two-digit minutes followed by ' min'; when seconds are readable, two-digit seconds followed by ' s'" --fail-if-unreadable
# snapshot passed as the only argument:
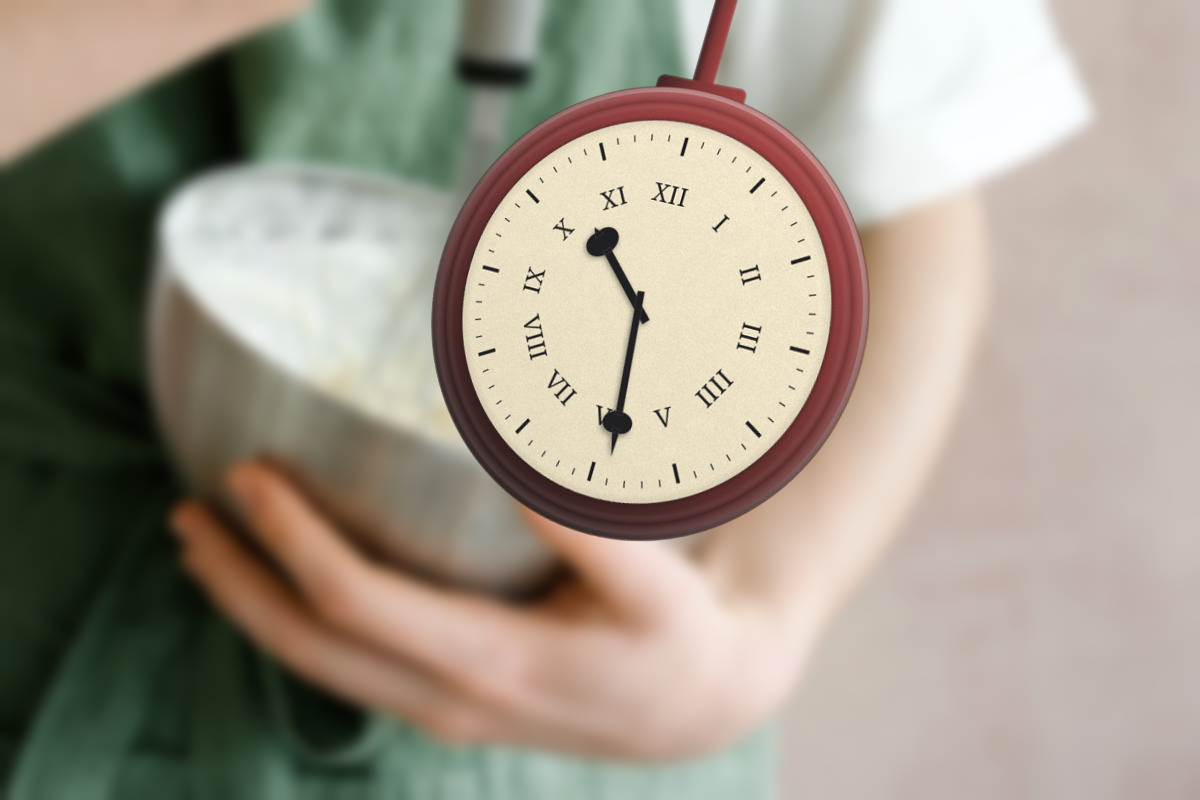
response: 10 h 29 min
